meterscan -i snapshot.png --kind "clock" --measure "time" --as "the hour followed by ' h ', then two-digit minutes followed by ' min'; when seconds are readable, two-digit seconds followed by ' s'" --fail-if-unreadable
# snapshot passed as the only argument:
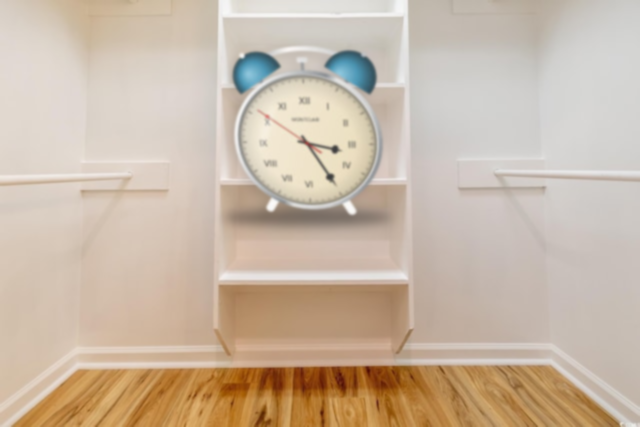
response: 3 h 24 min 51 s
